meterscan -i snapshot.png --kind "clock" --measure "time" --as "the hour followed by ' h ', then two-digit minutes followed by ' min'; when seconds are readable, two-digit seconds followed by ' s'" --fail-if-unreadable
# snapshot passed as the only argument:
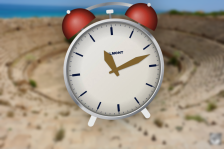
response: 11 h 12 min
